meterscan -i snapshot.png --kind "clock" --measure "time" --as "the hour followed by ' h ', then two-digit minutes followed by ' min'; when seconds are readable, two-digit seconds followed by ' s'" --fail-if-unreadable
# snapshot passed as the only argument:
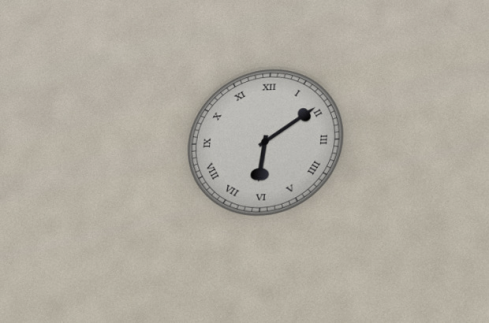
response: 6 h 09 min
